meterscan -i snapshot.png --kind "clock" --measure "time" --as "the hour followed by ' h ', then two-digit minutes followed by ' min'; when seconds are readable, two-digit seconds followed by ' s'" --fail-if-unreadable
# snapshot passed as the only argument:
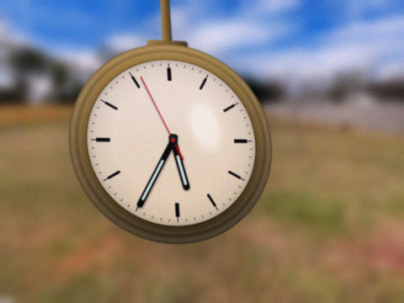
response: 5 h 34 min 56 s
